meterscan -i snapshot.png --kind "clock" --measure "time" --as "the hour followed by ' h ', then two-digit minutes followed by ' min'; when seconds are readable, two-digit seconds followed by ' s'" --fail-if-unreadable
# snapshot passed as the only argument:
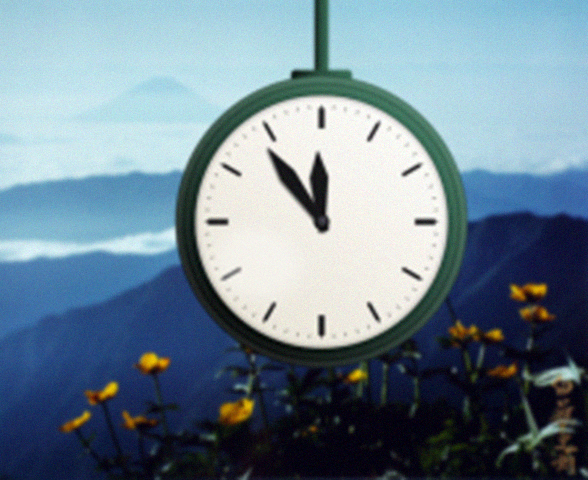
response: 11 h 54 min
